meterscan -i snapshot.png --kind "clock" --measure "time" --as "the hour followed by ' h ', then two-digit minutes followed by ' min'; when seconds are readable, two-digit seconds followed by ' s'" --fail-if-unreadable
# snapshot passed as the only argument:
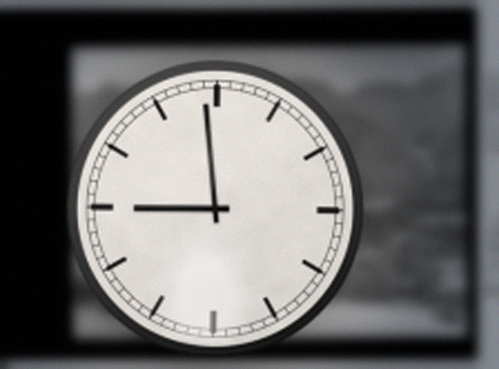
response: 8 h 59 min
